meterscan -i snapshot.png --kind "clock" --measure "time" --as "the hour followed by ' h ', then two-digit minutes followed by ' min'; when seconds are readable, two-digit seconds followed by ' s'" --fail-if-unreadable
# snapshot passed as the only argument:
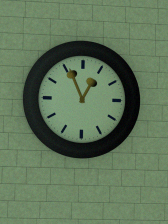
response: 12 h 56 min
